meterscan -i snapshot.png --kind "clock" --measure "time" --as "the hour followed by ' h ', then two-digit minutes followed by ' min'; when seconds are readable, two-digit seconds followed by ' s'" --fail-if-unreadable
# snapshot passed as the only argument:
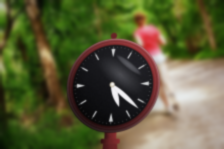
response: 5 h 22 min
